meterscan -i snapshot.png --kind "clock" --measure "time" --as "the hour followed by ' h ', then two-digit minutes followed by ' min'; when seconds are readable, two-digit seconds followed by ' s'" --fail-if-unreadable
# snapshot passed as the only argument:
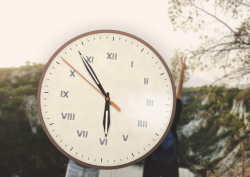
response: 5 h 53 min 51 s
